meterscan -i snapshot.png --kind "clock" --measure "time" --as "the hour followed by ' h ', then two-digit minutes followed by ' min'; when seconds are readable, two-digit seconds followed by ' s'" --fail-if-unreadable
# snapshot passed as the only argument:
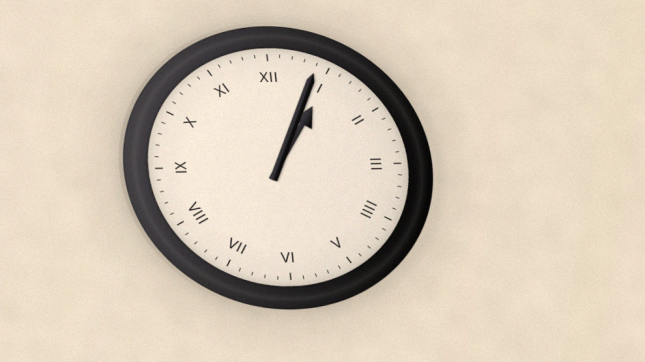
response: 1 h 04 min
